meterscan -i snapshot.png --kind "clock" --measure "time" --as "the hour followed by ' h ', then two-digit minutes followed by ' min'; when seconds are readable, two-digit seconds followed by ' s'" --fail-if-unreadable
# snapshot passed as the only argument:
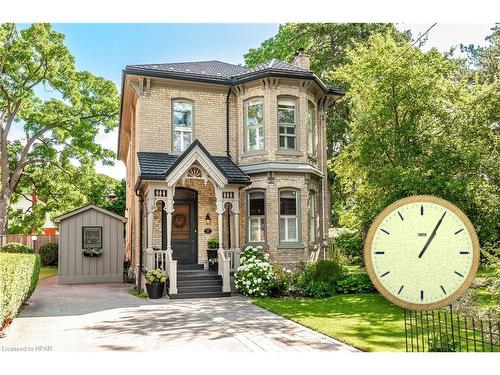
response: 1 h 05 min
